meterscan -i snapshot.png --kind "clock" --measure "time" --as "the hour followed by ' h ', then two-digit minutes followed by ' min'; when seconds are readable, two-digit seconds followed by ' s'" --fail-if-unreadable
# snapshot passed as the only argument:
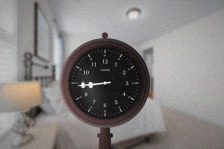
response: 8 h 44 min
